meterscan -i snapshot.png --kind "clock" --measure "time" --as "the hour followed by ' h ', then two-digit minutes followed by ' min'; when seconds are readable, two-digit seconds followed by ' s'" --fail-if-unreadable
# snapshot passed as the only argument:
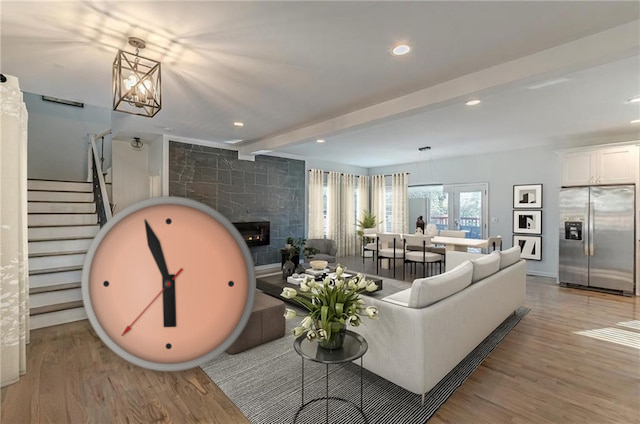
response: 5 h 56 min 37 s
